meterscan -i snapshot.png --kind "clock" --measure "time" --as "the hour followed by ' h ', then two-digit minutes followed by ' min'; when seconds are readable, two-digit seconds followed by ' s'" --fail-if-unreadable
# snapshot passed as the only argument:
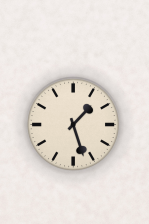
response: 1 h 27 min
